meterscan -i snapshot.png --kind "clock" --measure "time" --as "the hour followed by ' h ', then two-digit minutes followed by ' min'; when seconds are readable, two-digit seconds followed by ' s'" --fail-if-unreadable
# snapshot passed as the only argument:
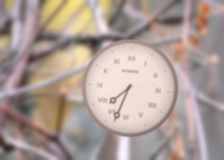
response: 7 h 33 min
